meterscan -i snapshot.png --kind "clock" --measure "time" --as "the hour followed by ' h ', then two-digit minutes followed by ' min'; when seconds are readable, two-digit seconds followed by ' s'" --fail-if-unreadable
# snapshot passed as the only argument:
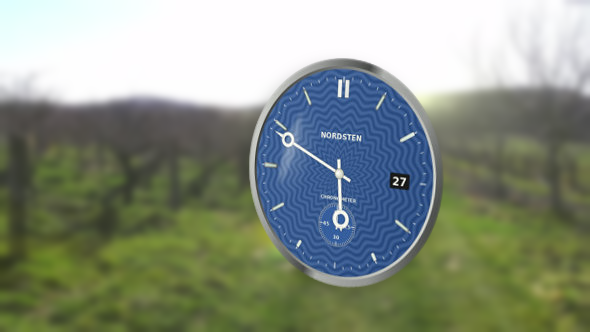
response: 5 h 49 min
